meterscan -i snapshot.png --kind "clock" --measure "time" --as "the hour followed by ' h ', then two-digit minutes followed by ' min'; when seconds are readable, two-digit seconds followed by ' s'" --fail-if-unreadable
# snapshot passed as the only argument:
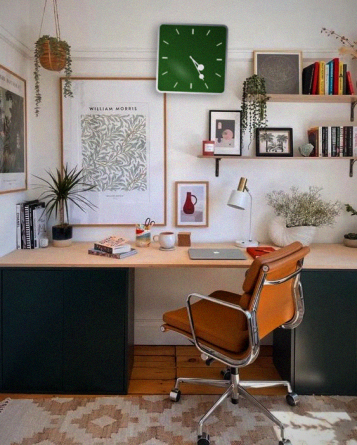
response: 4 h 25 min
